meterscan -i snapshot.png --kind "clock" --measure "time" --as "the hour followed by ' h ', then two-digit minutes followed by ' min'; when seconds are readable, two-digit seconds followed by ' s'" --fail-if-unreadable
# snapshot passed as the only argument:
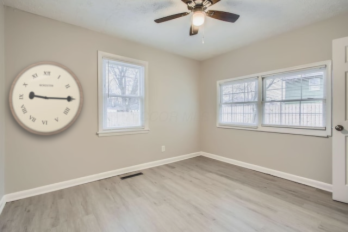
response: 9 h 15 min
